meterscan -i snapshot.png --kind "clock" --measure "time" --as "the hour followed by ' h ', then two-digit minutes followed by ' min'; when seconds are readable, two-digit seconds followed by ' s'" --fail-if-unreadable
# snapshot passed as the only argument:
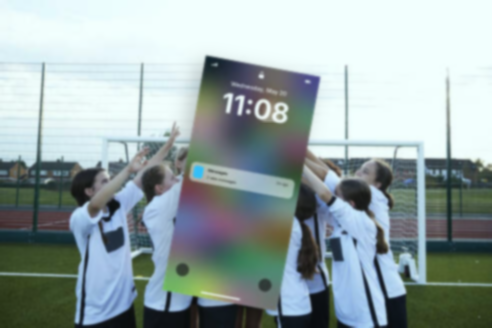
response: 11 h 08 min
